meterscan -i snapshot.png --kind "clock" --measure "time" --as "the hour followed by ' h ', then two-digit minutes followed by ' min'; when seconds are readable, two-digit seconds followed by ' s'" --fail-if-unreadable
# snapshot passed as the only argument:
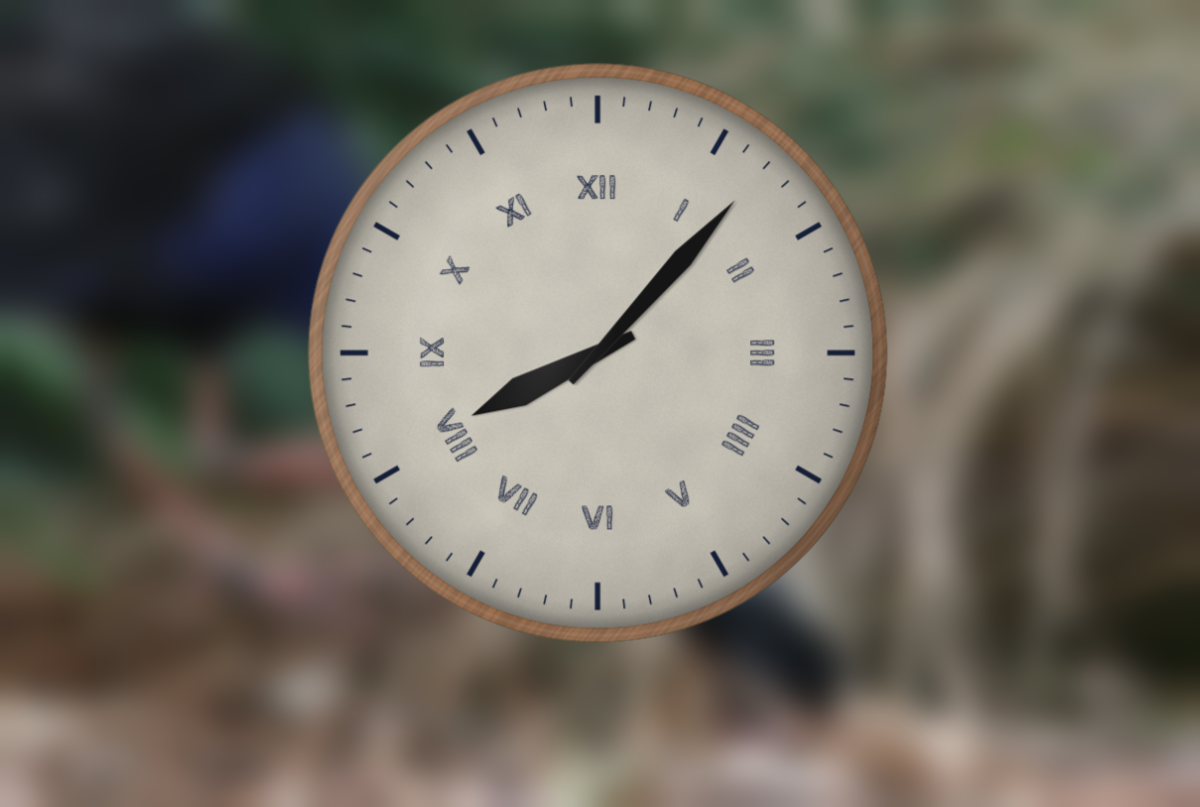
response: 8 h 07 min
